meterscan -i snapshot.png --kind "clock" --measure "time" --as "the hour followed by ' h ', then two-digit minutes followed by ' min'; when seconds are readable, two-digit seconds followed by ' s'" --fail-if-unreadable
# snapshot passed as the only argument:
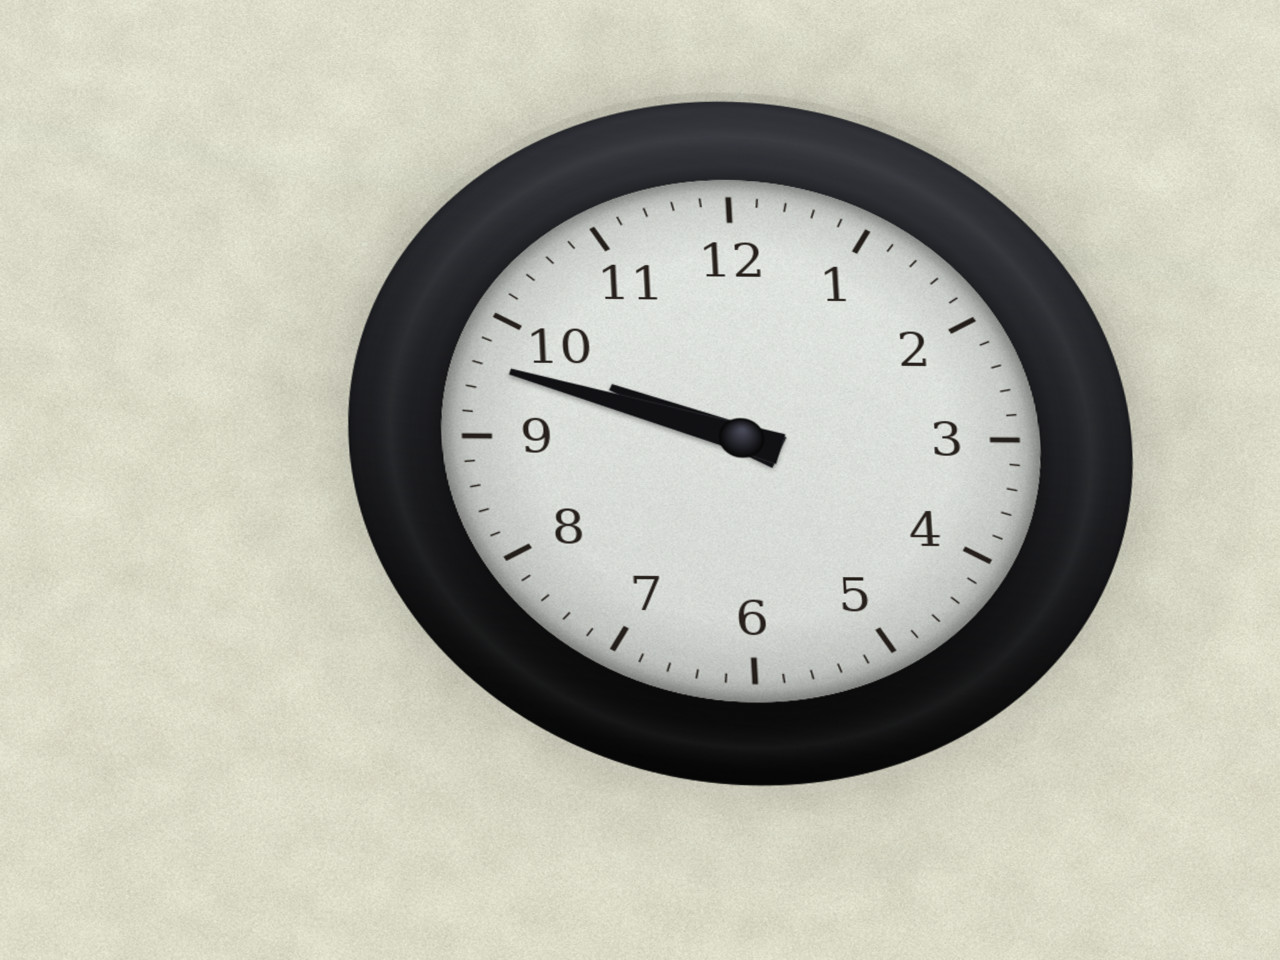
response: 9 h 48 min
